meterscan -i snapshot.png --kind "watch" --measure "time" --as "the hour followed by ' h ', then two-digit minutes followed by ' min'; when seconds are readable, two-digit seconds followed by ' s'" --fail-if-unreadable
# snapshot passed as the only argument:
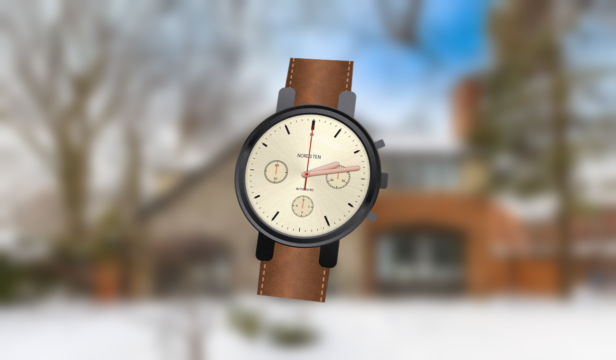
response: 2 h 13 min
